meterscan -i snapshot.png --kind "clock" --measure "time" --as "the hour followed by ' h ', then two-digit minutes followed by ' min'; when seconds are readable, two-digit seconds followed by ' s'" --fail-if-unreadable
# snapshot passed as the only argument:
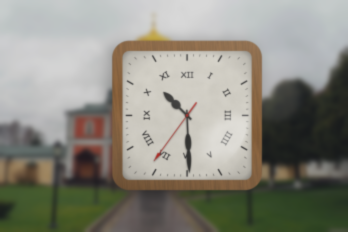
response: 10 h 29 min 36 s
